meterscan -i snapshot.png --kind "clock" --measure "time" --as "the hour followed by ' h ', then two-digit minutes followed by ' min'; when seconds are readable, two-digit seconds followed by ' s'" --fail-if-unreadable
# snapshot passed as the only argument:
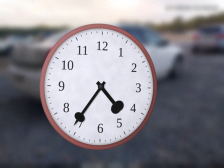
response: 4 h 36 min
